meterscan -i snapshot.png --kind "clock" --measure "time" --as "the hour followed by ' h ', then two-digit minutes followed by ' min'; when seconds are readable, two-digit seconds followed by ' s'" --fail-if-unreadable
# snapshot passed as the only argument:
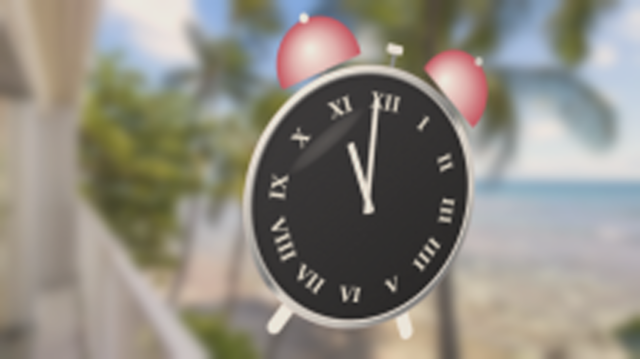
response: 10 h 59 min
